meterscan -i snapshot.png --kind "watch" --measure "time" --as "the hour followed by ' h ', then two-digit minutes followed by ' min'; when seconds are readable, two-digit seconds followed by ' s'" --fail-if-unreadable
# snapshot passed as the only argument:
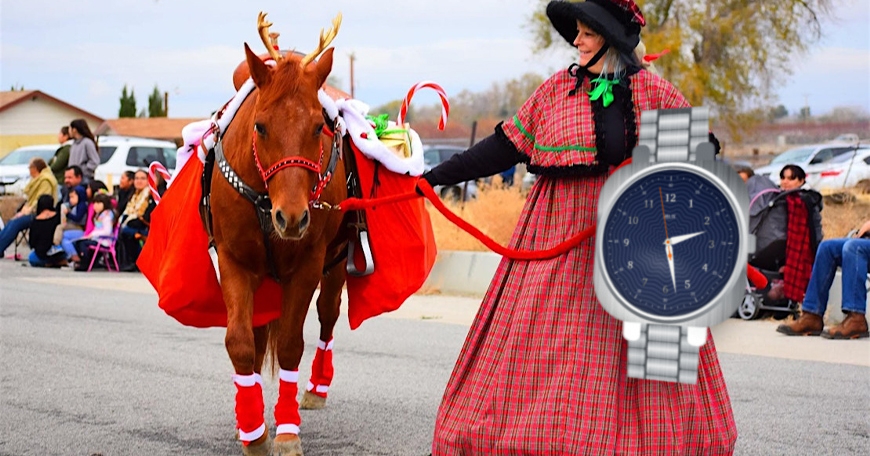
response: 2 h 27 min 58 s
